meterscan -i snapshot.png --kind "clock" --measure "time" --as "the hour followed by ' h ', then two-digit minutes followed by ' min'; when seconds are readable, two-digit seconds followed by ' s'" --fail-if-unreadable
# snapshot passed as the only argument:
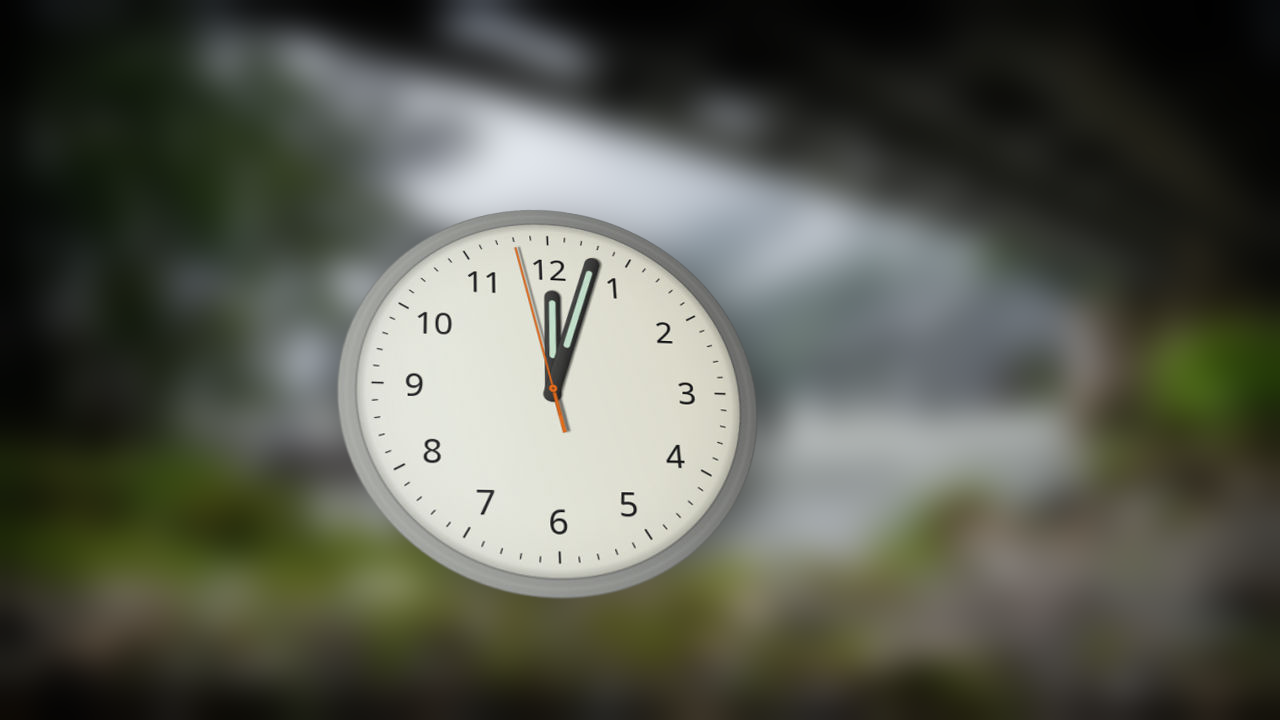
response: 12 h 02 min 58 s
